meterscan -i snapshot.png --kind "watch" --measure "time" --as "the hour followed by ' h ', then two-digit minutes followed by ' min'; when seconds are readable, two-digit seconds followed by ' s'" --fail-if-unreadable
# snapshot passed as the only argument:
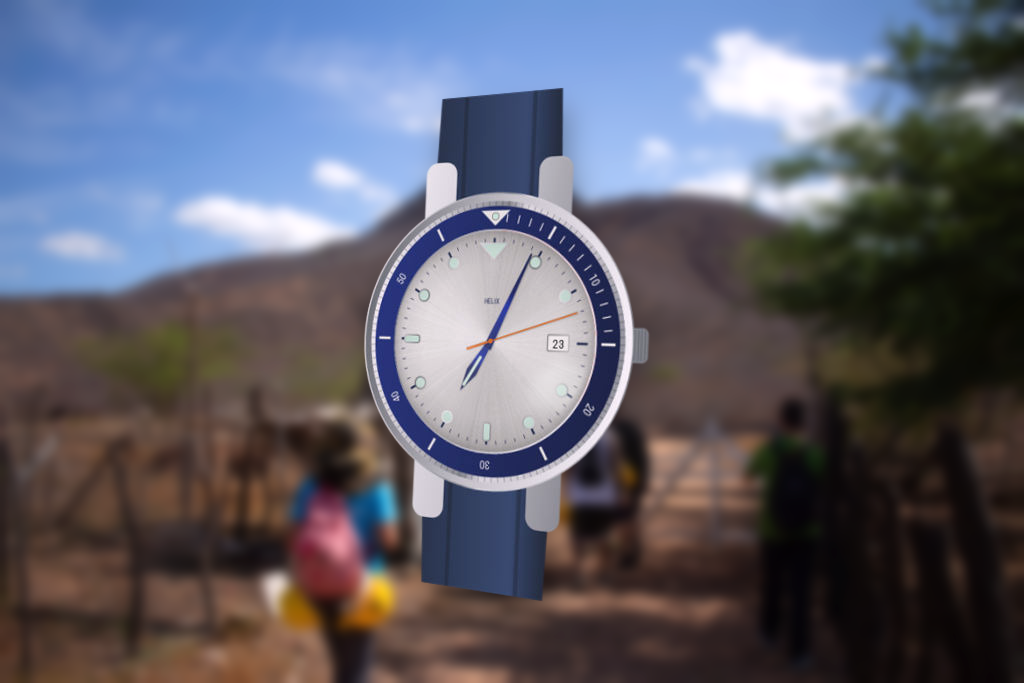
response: 7 h 04 min 12 s
